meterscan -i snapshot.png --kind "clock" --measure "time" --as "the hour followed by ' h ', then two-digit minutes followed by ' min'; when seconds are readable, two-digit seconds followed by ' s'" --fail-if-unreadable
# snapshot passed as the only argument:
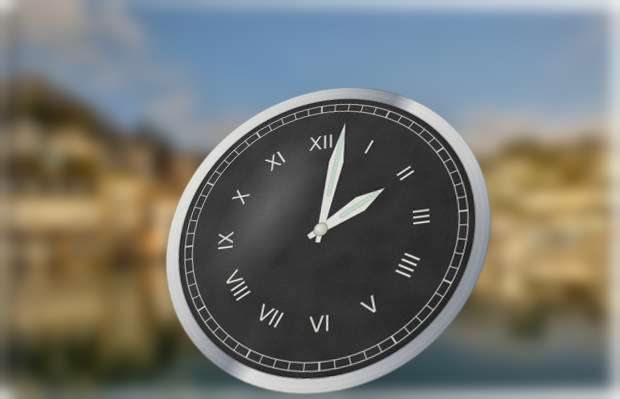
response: 2 h 02 min
